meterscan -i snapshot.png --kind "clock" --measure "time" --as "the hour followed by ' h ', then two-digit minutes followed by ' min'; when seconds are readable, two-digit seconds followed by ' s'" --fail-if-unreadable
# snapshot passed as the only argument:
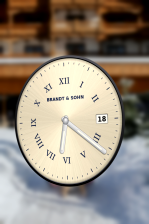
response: 6 h 21 min
